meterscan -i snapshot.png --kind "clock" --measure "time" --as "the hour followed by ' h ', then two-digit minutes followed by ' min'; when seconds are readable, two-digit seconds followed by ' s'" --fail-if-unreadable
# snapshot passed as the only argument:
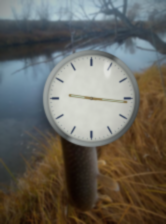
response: 9 h 16 min
